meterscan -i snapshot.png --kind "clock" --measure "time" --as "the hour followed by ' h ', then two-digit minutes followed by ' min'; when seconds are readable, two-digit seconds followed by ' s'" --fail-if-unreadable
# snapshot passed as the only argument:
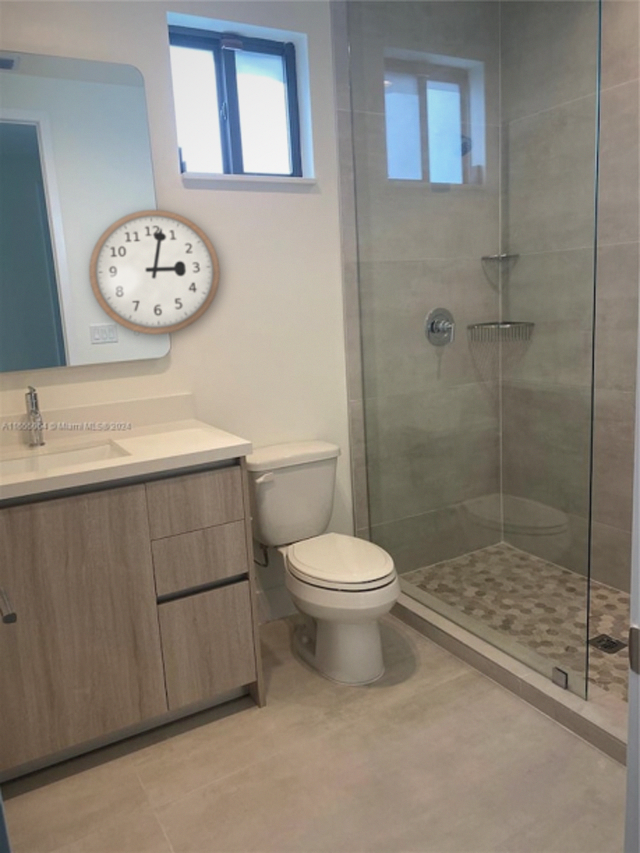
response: 3 h 02 min
